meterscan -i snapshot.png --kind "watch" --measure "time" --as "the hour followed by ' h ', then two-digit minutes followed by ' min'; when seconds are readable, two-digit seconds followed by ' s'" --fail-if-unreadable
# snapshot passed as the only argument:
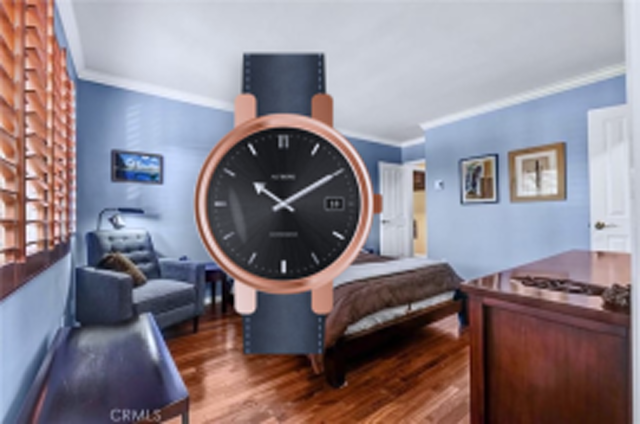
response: 10 h 10 min
